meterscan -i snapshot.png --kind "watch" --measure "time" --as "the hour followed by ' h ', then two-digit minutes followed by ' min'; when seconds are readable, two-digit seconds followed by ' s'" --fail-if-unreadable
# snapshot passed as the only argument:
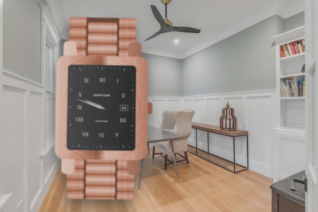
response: 9 h 48 min
